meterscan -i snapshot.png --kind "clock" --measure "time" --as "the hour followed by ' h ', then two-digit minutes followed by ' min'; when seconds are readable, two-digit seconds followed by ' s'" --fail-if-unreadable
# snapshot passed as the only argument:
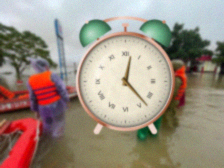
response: 12 h 23 min
